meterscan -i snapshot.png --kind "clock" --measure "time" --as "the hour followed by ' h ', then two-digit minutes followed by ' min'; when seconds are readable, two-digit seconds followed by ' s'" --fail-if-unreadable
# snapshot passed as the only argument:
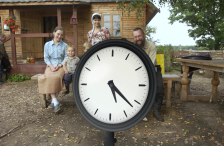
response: 5 h 22 min
